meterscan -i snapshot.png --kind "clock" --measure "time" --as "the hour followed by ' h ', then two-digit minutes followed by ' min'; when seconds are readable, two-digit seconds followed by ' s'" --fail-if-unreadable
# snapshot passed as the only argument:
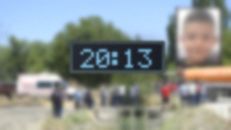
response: 20 h 13 min
